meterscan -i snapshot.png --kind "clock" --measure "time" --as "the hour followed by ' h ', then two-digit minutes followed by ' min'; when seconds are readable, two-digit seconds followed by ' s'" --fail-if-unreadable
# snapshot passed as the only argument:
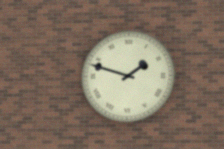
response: 1 h 48 min
